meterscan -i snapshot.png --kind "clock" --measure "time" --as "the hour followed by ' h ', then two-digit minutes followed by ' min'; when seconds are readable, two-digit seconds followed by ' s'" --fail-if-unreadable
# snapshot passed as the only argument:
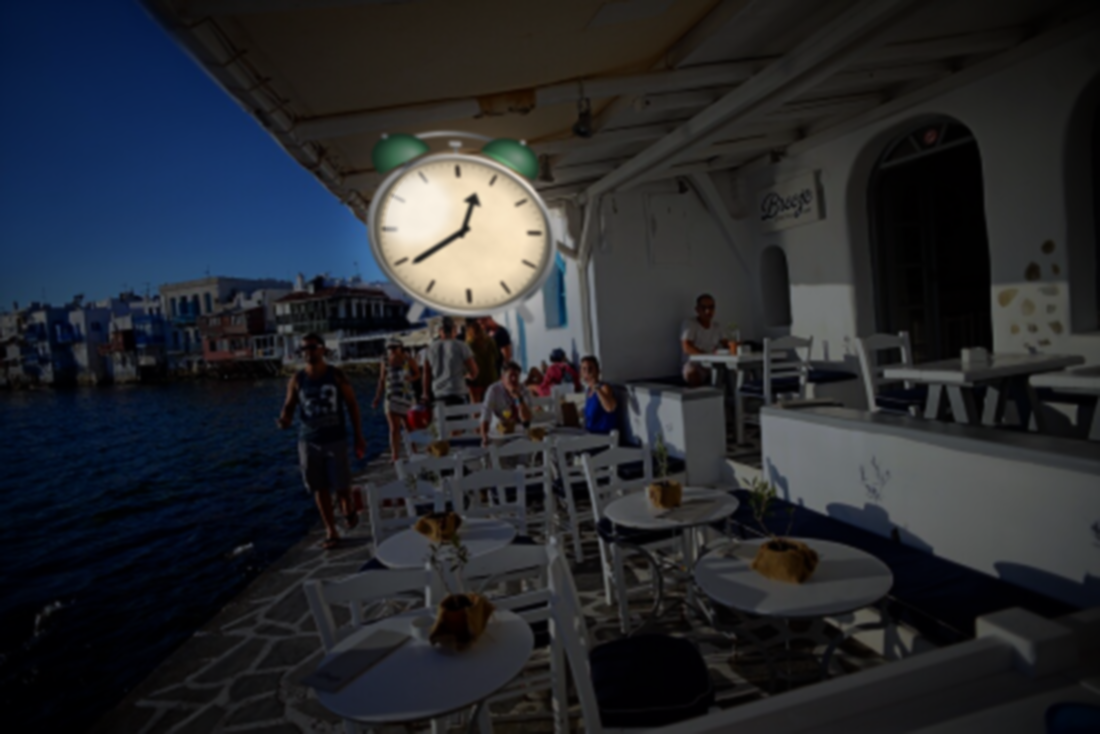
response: 12 h 39 min
